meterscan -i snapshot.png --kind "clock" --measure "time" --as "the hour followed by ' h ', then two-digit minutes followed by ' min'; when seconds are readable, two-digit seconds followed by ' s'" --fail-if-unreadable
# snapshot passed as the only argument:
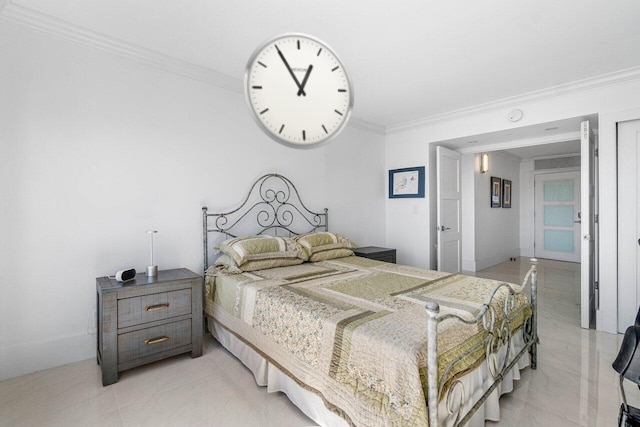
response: 12 h 55 min
